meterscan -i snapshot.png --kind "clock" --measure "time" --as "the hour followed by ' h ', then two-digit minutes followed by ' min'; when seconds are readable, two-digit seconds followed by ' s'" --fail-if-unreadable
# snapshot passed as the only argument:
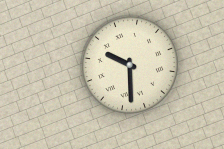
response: 10 h 33 min
